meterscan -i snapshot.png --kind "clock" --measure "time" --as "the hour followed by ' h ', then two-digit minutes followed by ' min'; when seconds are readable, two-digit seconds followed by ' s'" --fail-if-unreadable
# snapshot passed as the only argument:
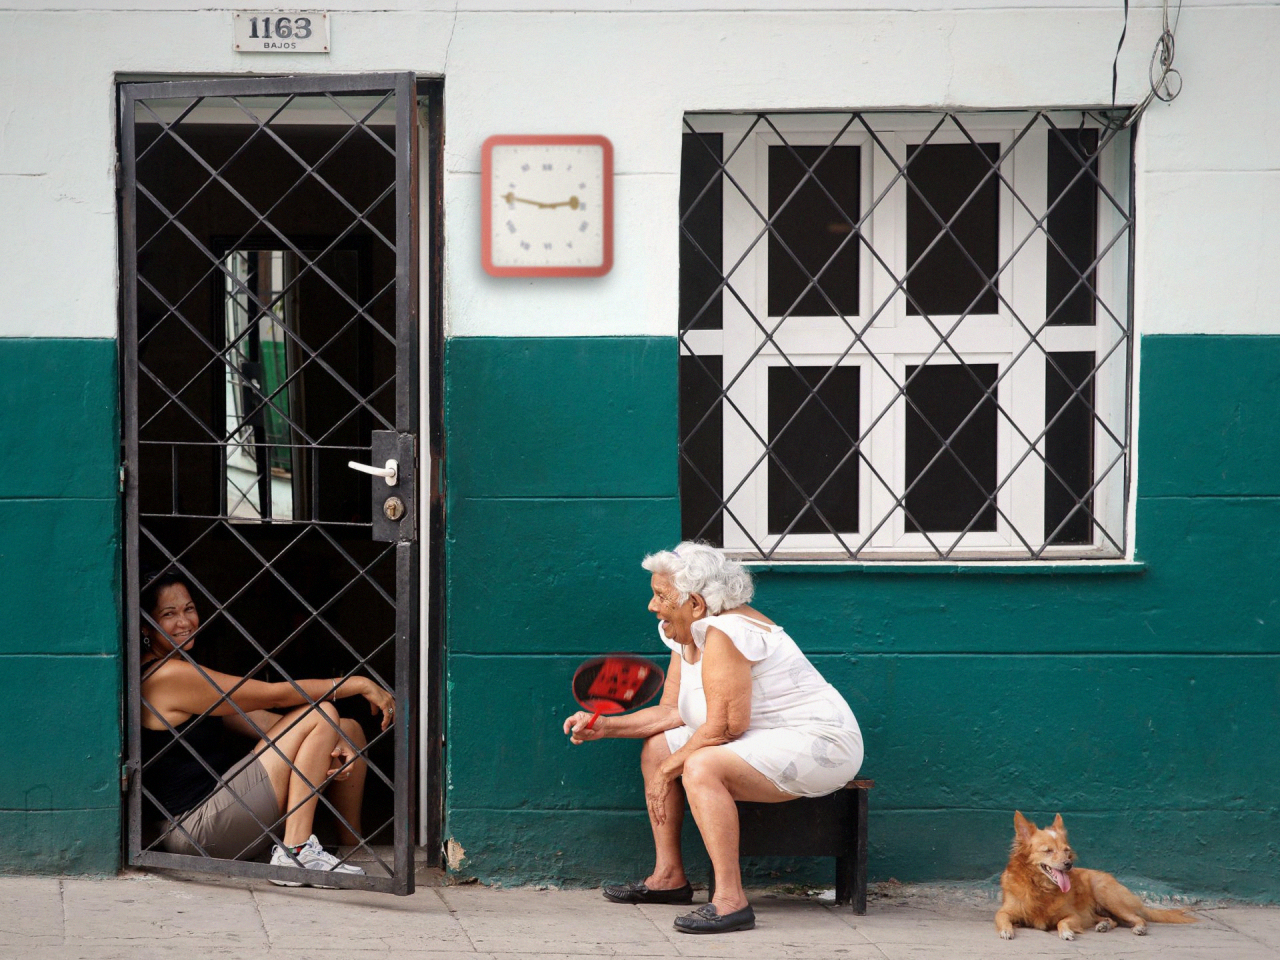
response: 2 h 47 min
